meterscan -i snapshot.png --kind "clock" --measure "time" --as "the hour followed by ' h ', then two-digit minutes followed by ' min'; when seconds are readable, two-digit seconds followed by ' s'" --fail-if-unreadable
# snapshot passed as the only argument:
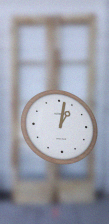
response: 1 h 02 min
